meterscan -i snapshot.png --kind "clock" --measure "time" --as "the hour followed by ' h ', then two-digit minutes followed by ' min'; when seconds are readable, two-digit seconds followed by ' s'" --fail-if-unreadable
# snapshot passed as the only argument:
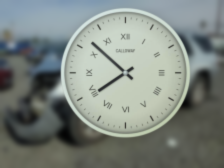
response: 7 h 52 min
